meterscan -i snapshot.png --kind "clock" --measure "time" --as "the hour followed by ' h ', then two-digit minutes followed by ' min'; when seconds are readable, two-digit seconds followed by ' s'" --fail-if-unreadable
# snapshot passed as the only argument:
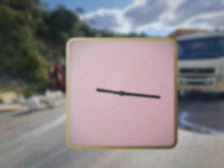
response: 9 h 16 min
